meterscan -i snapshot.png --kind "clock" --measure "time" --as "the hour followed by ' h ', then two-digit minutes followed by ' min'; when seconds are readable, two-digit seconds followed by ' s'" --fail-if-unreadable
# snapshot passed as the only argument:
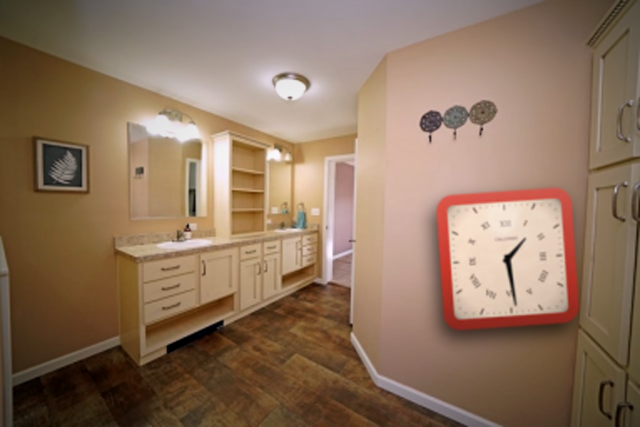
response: 1 h 29 min
